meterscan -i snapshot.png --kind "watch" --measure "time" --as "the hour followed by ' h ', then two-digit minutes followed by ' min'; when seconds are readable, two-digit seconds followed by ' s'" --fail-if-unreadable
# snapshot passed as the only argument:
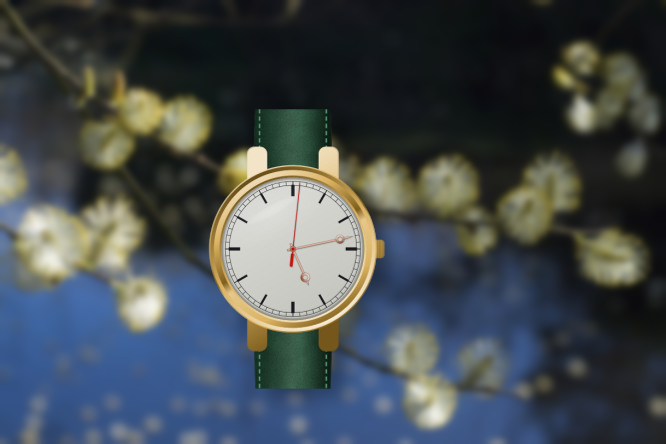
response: 5 h 13 min 01 s
